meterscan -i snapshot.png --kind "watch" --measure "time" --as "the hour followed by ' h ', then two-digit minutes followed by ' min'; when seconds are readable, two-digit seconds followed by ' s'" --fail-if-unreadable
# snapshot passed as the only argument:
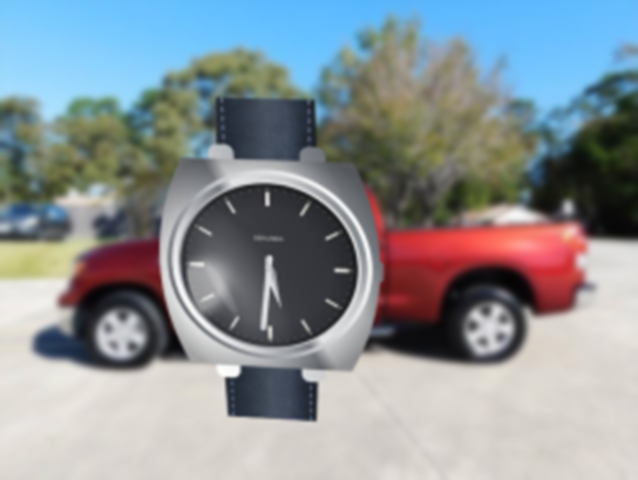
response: 5 h 31 min
